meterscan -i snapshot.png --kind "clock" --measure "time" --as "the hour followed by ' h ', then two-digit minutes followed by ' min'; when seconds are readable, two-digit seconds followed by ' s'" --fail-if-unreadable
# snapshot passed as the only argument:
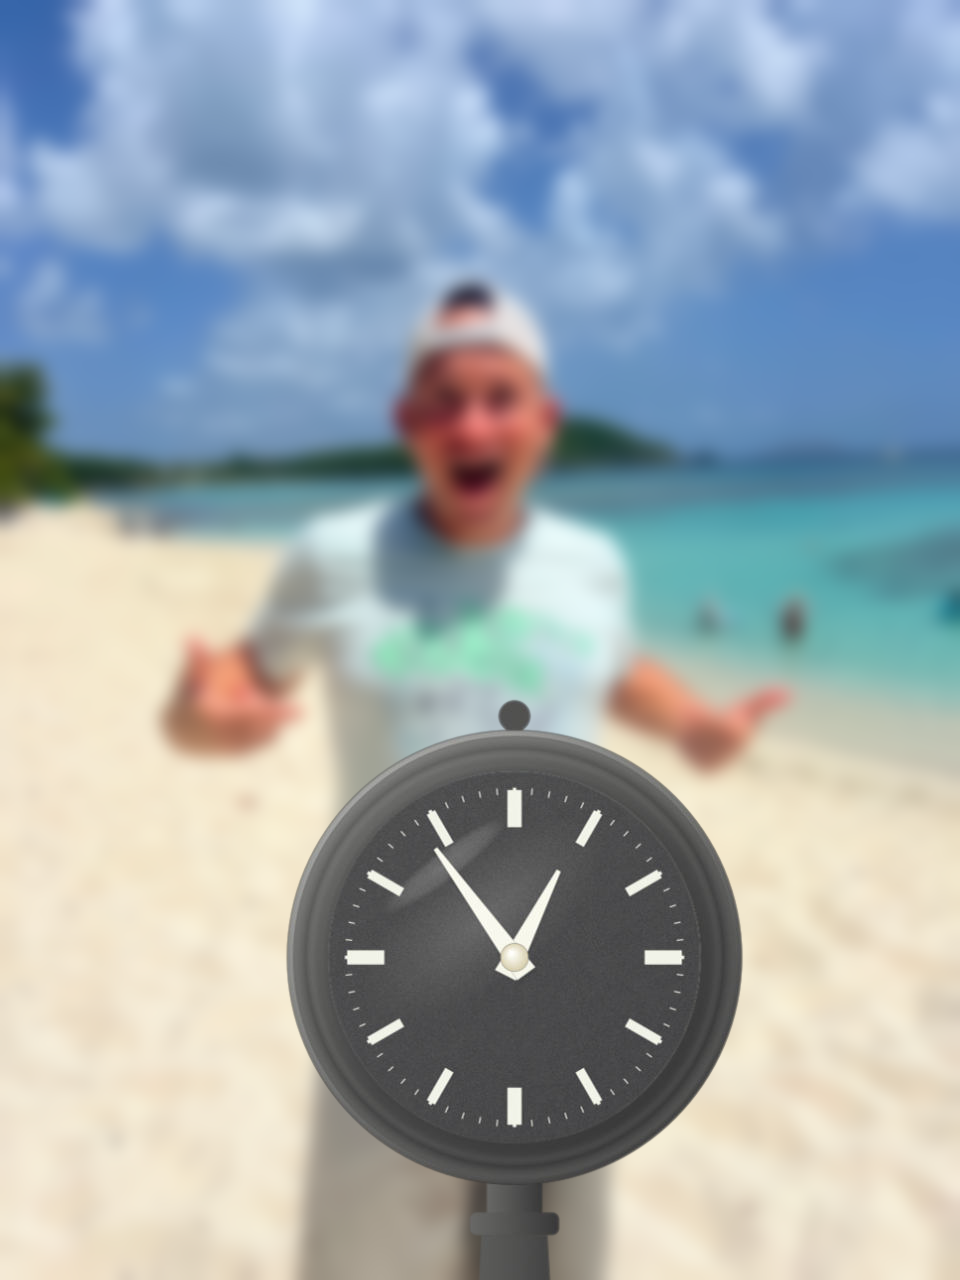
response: 12 h 54 min
